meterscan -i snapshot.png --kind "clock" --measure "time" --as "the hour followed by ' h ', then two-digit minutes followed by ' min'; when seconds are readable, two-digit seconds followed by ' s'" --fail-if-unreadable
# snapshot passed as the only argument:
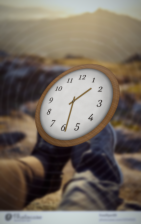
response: 1 h 29 min
